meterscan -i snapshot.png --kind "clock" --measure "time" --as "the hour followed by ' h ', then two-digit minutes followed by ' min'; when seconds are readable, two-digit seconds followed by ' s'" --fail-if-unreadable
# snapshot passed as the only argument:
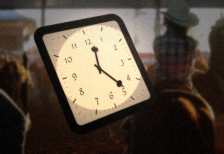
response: 12 h 24 min
